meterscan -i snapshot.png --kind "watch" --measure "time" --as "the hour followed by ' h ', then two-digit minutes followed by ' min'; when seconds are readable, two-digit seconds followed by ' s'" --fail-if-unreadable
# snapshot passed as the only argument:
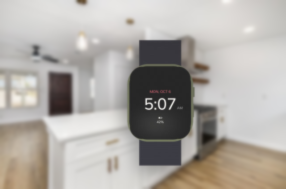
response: 5 h 07 min
